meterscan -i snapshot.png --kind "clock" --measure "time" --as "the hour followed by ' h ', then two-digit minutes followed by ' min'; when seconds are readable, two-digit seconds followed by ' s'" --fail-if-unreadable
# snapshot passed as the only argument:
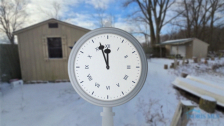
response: 11 h 57 min
